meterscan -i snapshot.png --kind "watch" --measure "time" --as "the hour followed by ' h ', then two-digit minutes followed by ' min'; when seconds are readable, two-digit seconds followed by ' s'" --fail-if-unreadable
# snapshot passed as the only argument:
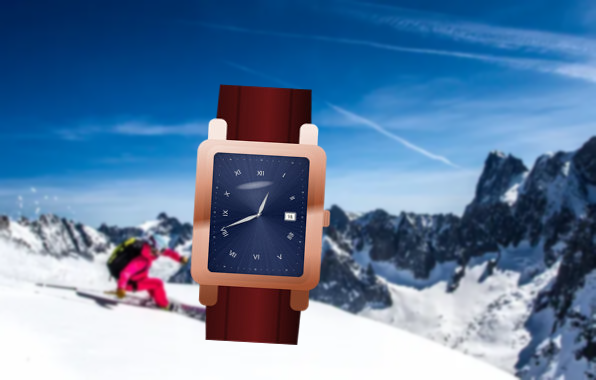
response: 12 h 41 min
